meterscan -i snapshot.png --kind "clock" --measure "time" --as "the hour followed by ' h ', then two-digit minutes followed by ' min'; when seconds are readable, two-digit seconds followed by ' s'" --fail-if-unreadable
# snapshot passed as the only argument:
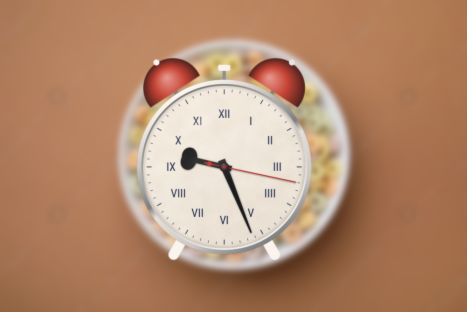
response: 9 h 26 min 17 s
